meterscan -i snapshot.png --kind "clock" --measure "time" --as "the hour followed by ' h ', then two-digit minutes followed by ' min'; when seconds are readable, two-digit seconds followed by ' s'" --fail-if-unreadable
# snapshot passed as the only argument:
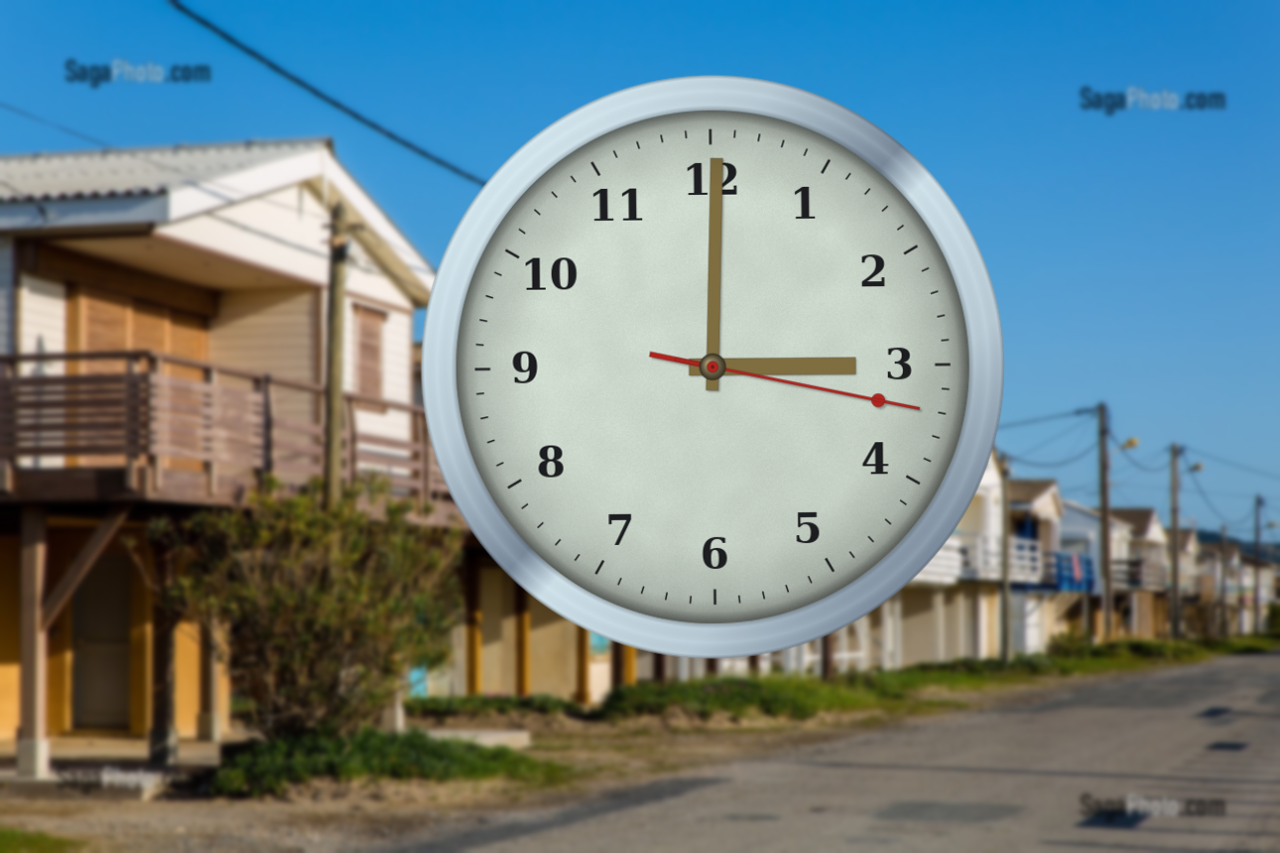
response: 3 h 00 min 17 s
